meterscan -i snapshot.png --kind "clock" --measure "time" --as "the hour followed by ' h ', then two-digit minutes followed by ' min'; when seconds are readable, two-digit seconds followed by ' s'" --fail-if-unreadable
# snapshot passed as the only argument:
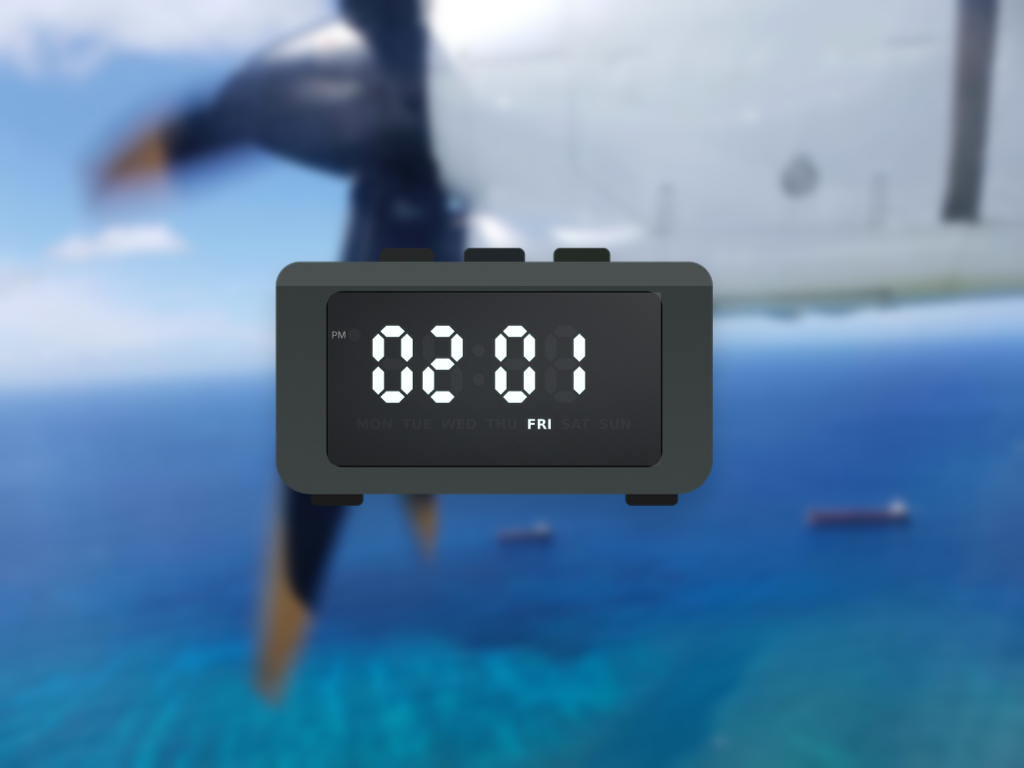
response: 2 h 01 min
